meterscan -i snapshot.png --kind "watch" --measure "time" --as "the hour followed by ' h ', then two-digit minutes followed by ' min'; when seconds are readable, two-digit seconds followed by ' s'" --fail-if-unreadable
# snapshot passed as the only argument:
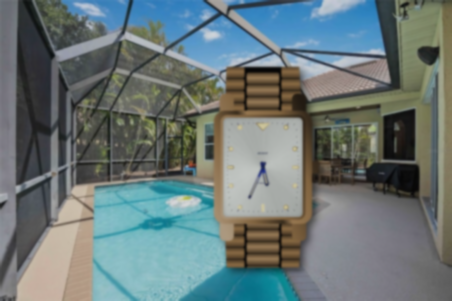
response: 5 h 34 min
